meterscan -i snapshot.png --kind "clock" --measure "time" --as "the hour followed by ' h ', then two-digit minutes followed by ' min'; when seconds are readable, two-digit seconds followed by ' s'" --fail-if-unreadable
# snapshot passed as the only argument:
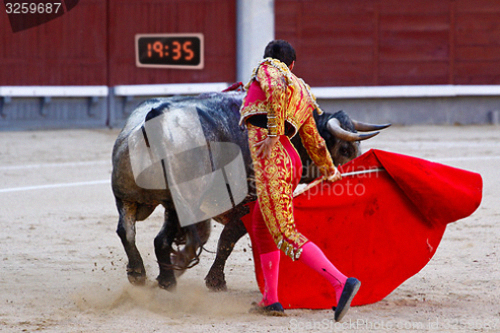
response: 19 h 35 min
